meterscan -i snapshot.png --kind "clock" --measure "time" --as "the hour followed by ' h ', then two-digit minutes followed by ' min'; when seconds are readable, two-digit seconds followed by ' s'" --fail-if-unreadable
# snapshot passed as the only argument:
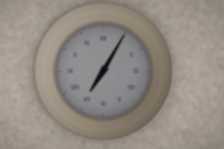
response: 7 h 05 min
